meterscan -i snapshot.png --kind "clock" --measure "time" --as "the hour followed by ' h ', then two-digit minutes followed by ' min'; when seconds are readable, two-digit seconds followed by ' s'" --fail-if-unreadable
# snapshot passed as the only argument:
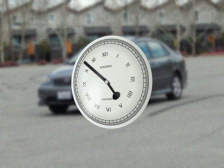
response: 4 h 52 min
